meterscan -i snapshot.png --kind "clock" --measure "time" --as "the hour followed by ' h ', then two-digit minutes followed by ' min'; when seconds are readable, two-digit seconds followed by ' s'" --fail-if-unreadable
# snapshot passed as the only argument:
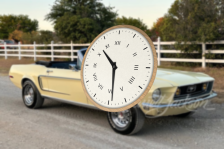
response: 10 h 29 min
